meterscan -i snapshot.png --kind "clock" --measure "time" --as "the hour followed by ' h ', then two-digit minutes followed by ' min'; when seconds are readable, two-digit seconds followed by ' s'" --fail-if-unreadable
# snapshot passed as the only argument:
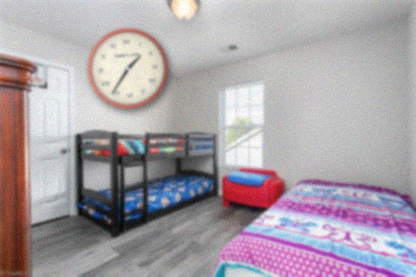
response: 1 h 36 min
